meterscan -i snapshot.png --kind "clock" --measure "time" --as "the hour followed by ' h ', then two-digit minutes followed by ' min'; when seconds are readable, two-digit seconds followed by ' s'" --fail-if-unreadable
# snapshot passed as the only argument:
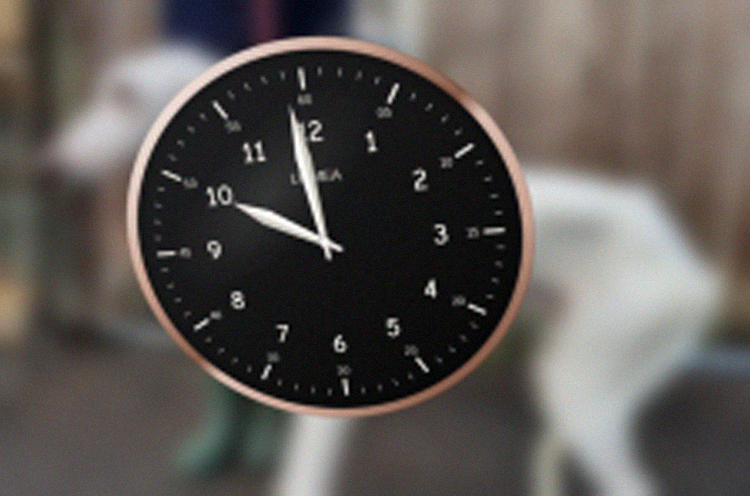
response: 9 h 59 min
